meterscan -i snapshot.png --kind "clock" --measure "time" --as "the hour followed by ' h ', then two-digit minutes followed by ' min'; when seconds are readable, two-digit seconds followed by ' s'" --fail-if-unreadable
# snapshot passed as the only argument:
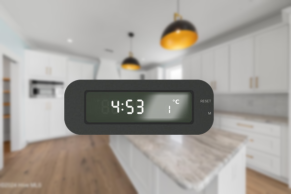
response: 4 h 53 min
